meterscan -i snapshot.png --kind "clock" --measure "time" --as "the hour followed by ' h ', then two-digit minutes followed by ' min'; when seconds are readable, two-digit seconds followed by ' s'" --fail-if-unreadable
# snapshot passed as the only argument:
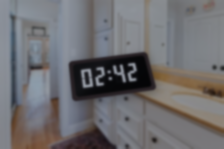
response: 2 h 42 min
